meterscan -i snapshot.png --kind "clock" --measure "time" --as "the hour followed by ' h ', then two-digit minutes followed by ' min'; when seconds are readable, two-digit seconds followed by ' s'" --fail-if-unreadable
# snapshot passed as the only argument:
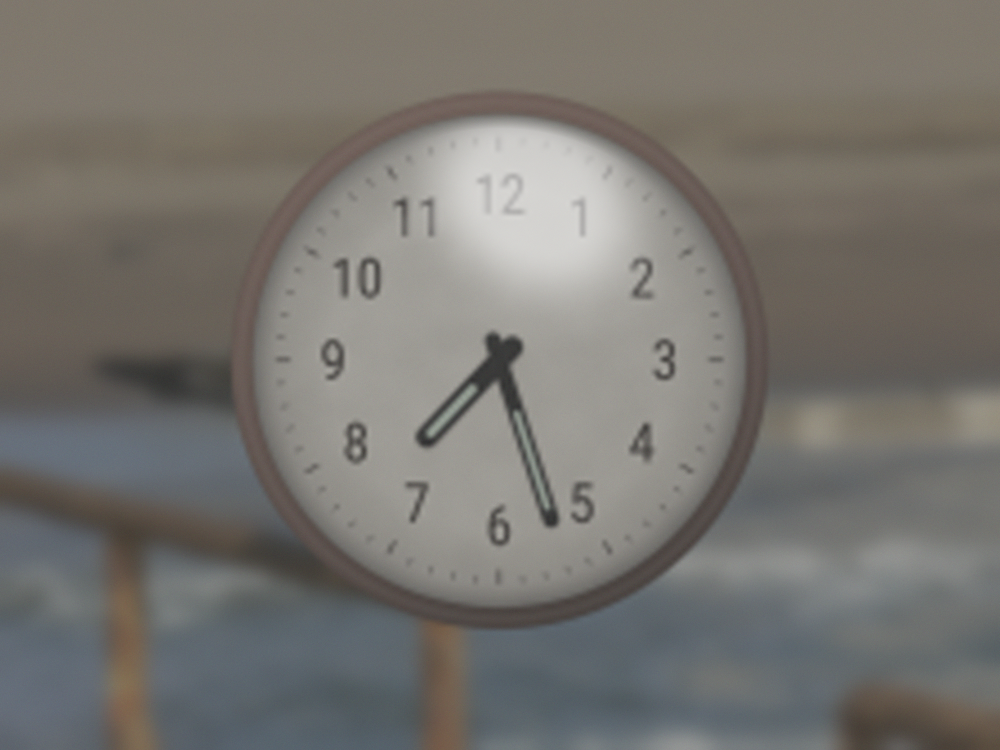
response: 7 h 27 min
